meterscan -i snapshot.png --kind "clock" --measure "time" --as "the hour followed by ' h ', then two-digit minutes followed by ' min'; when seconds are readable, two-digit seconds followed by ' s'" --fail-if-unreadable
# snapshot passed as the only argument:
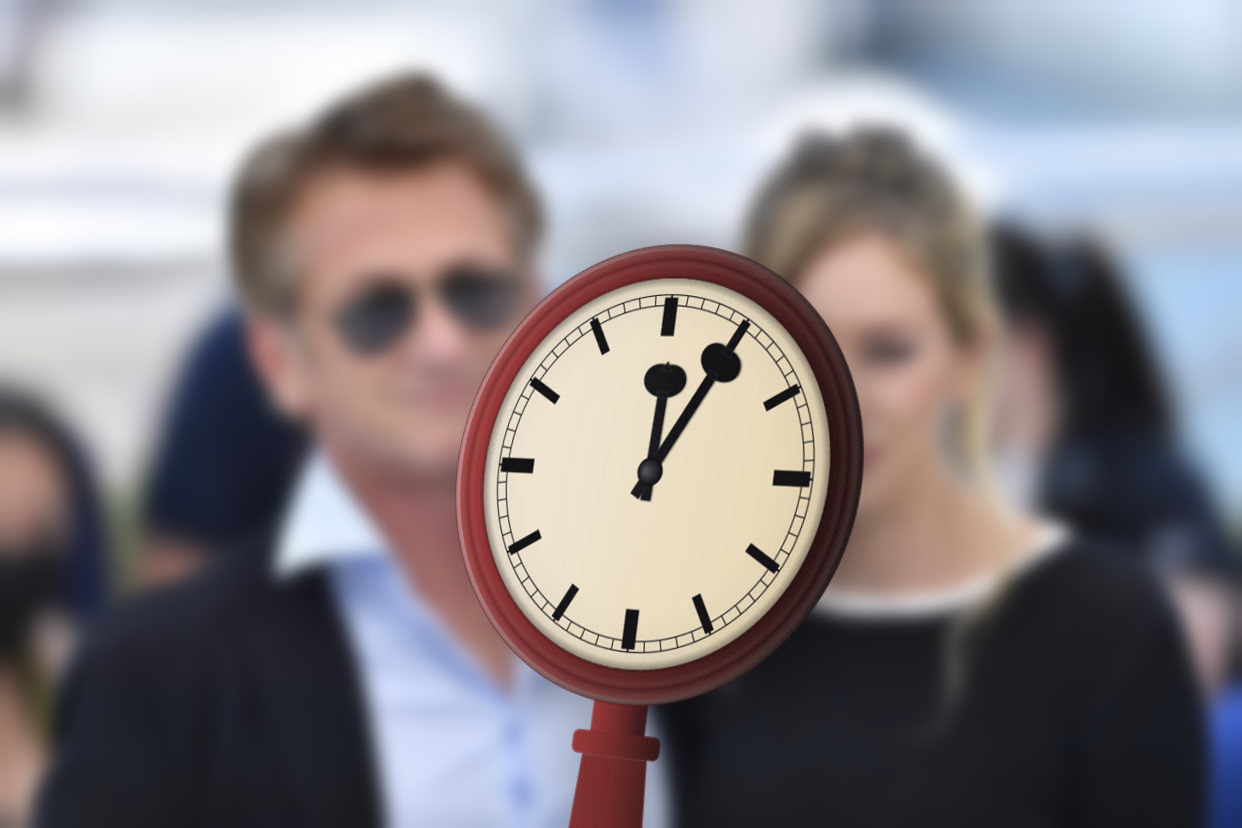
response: 12 h 05 min
